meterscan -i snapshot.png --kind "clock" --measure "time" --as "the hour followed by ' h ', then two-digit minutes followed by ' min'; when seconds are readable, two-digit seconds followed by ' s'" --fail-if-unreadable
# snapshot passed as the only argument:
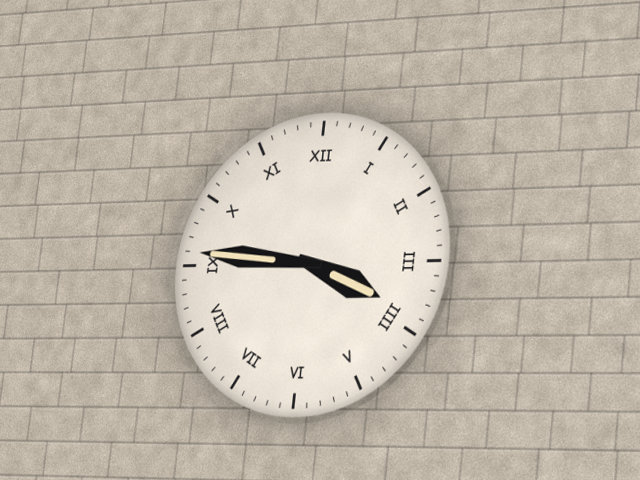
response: 3 h 46 min
